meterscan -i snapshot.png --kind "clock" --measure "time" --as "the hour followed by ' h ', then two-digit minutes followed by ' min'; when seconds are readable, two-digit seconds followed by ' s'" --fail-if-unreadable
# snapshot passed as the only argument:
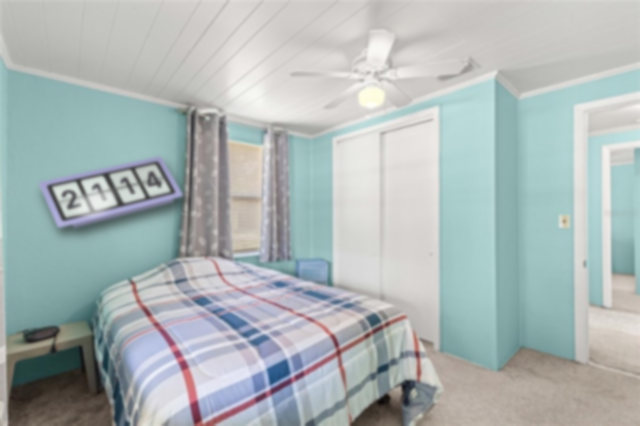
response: 21 h 14 min
